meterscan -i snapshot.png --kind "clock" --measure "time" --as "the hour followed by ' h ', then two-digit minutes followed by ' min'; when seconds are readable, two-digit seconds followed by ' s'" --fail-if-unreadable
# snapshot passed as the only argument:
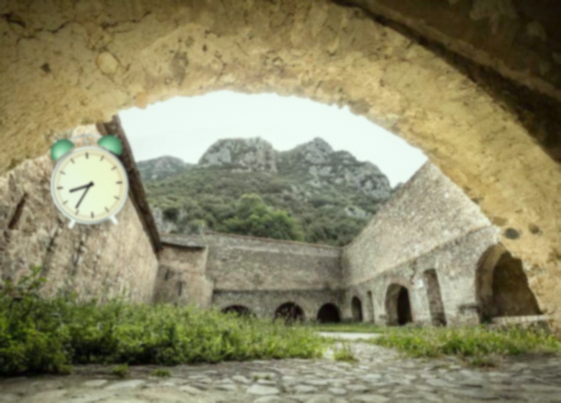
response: 8 h 36 min
